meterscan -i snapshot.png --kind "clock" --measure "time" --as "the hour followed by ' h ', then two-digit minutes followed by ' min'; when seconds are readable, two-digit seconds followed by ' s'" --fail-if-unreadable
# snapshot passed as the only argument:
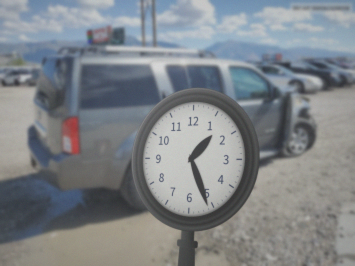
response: 1 h 26 min
